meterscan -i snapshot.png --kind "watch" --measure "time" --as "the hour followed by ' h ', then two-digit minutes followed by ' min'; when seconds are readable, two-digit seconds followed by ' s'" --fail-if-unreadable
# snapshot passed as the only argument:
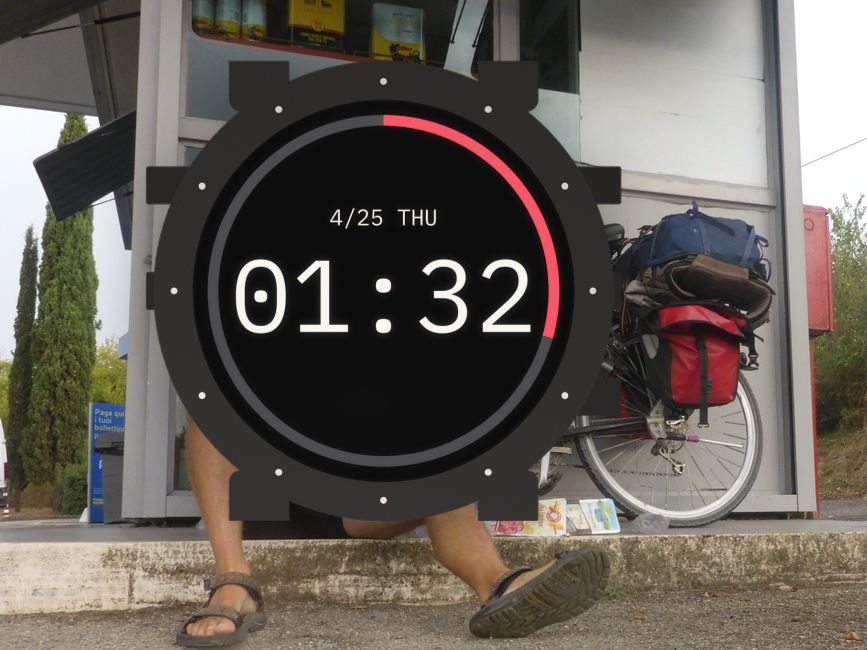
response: 1 h 32 min
